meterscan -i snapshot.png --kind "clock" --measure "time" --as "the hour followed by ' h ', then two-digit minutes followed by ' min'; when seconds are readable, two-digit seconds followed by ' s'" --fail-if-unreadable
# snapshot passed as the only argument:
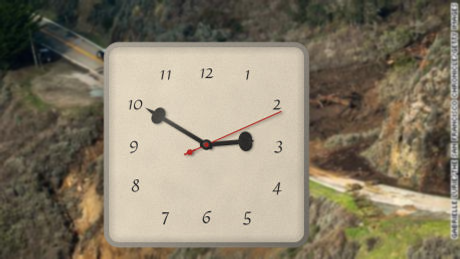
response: 2 h 50 min 11 s
